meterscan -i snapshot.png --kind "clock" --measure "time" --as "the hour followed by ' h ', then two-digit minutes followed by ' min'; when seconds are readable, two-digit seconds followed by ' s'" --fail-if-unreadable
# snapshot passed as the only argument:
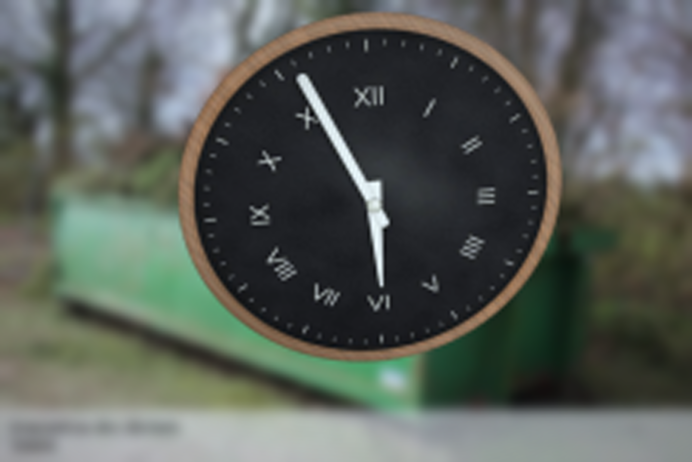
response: 5 h 56 min
